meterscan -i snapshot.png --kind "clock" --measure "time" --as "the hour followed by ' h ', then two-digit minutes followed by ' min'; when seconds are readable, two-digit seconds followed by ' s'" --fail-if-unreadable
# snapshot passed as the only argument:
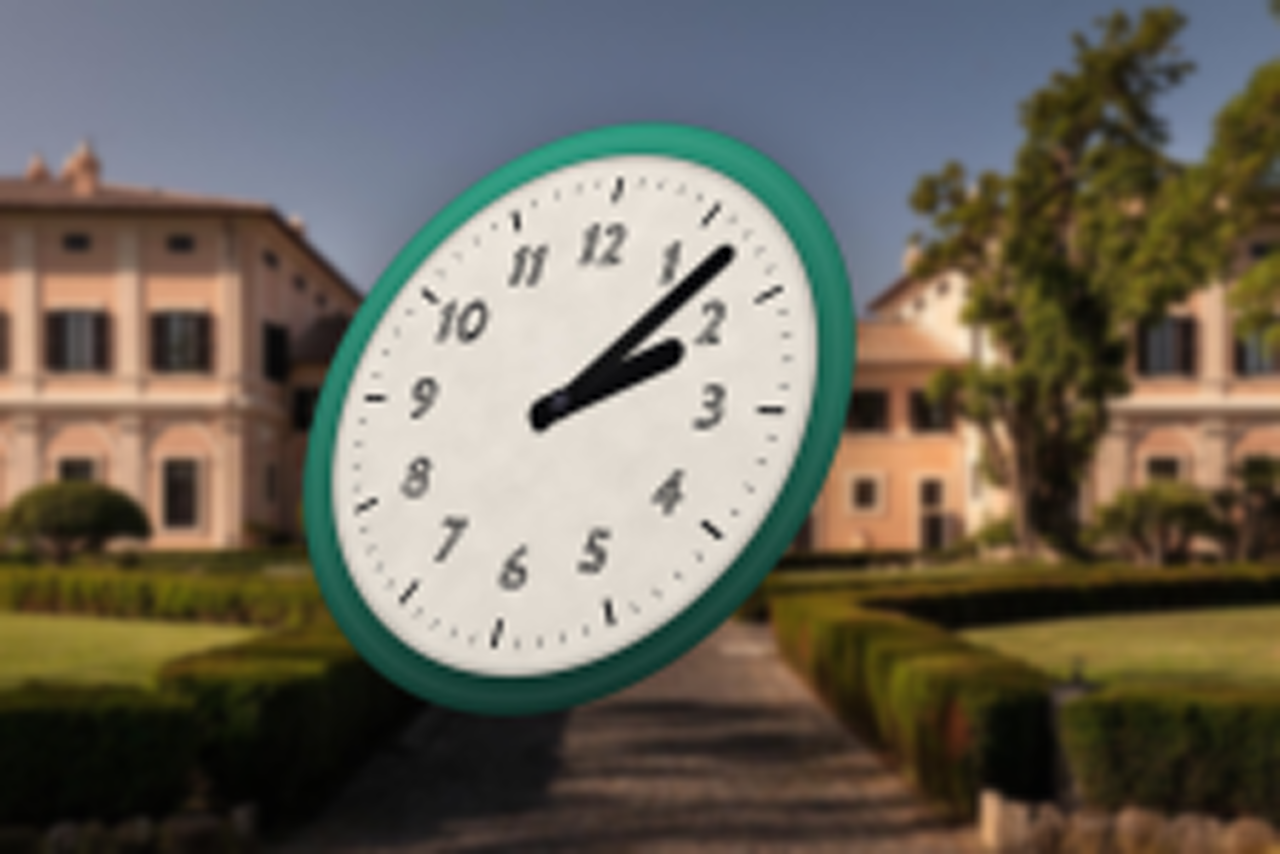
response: 2 h 07 min
